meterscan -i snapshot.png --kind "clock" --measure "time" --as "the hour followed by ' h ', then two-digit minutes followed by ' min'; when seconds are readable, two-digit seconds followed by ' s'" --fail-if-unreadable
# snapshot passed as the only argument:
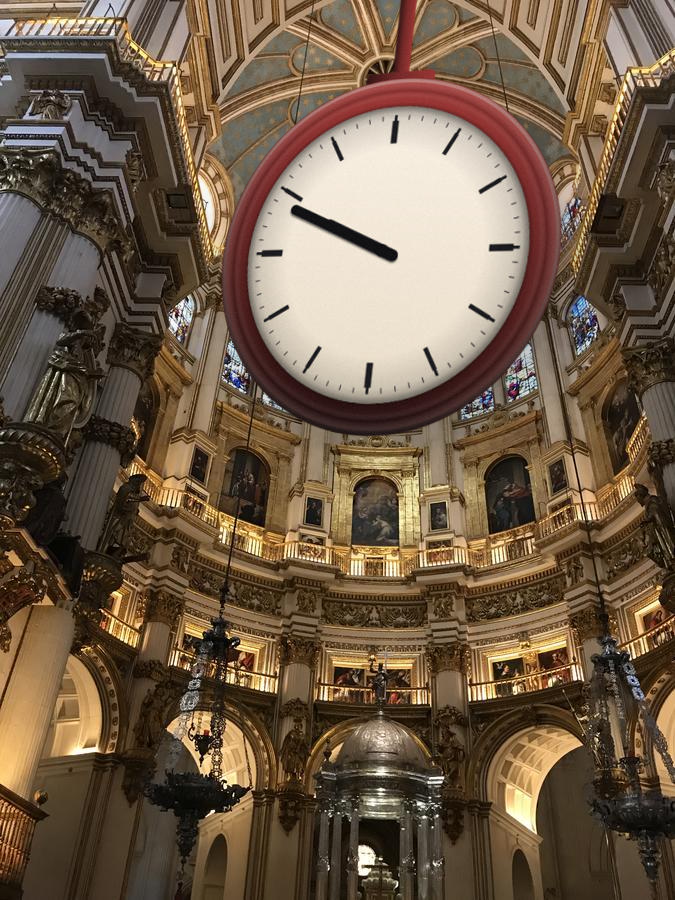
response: 9 h 49 min
